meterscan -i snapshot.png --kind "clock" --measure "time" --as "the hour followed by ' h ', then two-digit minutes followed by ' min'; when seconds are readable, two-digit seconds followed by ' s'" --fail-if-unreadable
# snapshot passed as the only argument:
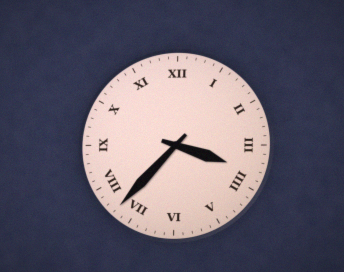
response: 3 h 37 min
